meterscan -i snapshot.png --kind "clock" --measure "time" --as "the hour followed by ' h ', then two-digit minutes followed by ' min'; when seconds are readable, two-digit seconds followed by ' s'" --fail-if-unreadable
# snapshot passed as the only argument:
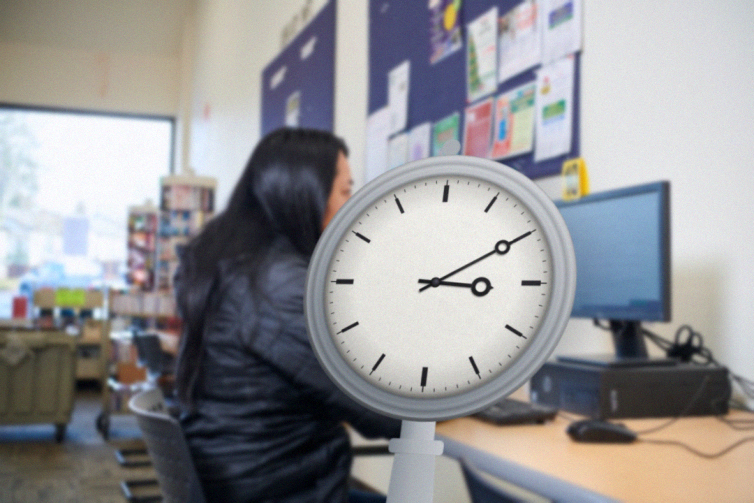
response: 3 h 10 min
